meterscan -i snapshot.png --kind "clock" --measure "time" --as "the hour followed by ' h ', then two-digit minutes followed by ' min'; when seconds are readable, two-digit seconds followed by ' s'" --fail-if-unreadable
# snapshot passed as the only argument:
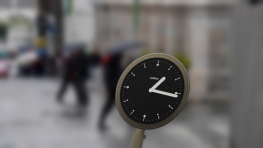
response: 1 h 16 min
